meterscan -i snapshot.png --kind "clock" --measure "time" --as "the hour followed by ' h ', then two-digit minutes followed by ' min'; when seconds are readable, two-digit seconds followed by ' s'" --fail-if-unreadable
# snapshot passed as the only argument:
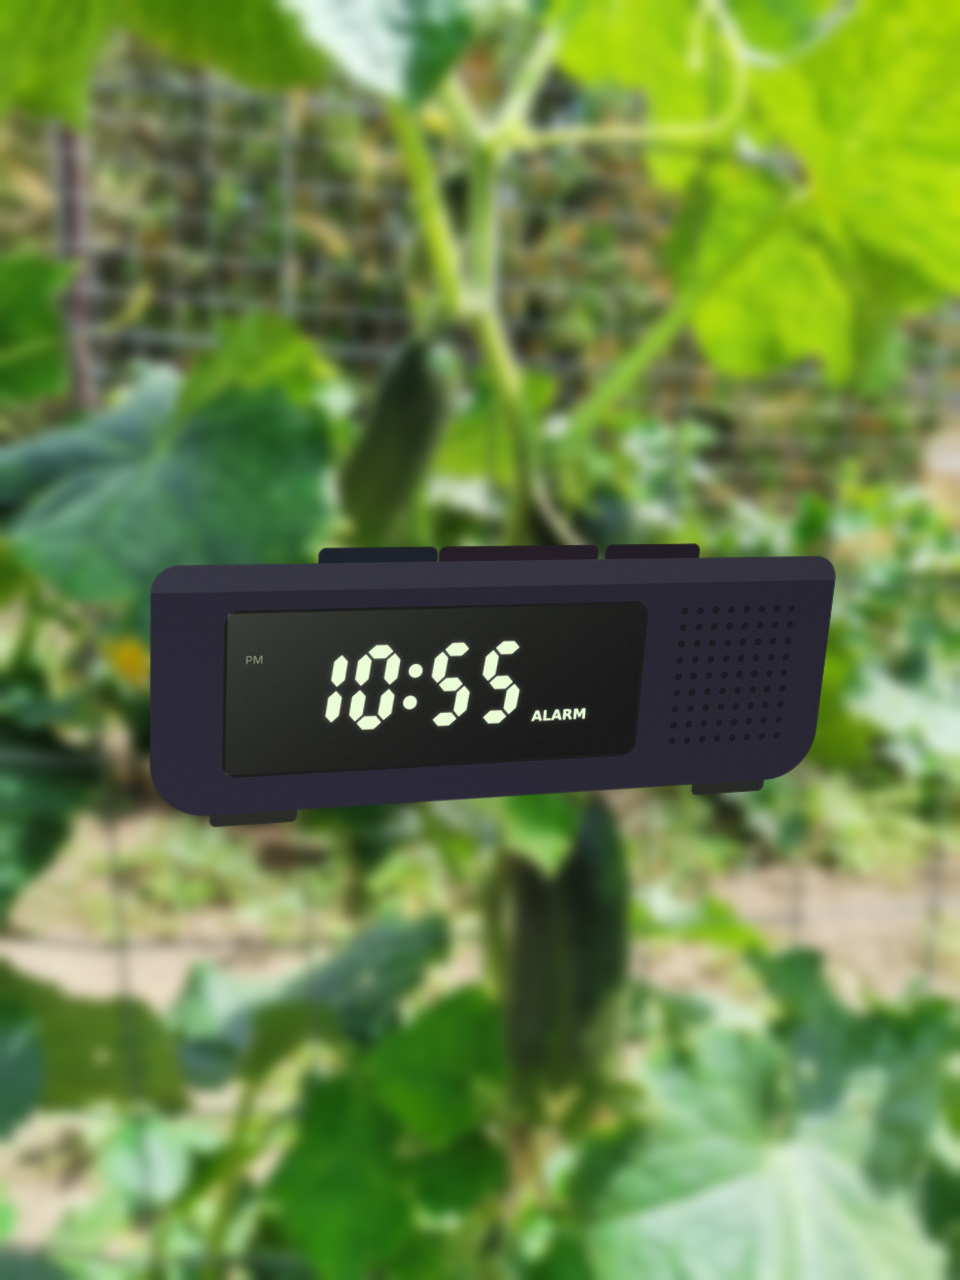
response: 10 h 55 min
